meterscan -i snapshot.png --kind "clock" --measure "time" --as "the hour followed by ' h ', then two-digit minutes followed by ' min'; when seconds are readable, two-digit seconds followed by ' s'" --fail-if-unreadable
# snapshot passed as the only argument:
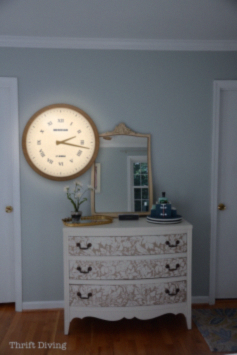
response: 2 h 17 min
